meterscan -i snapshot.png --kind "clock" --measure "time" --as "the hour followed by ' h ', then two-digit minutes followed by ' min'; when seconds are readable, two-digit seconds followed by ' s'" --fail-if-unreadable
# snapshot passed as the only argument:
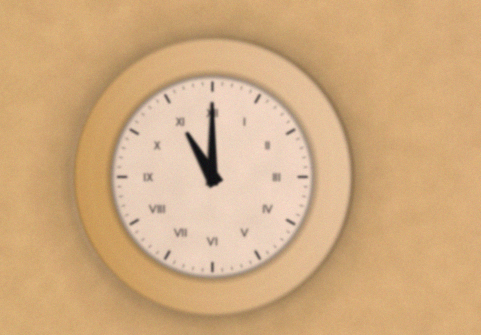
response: 11 h 00 min
